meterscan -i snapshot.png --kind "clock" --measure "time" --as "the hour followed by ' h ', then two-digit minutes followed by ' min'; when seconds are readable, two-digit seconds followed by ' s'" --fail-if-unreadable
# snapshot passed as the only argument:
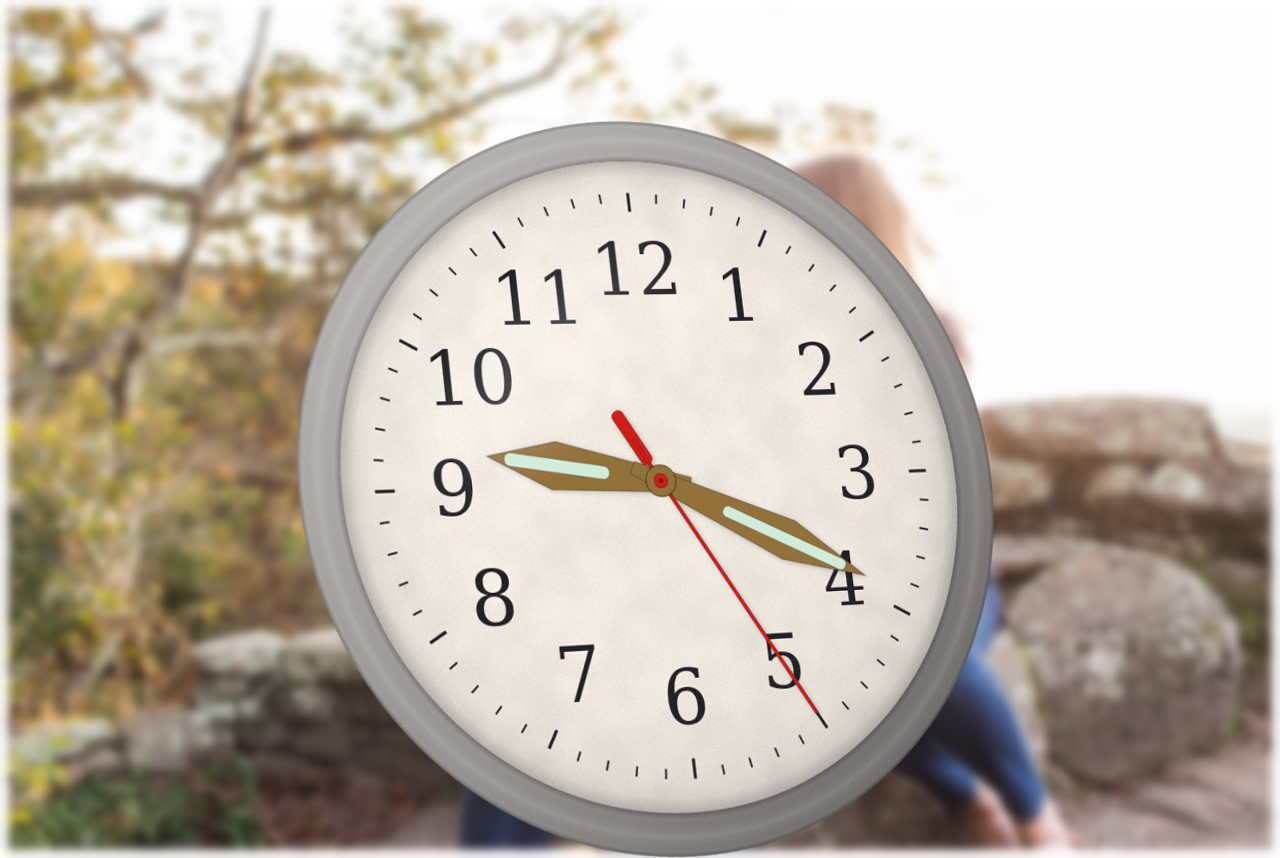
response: 9 h 19 min 25 s
